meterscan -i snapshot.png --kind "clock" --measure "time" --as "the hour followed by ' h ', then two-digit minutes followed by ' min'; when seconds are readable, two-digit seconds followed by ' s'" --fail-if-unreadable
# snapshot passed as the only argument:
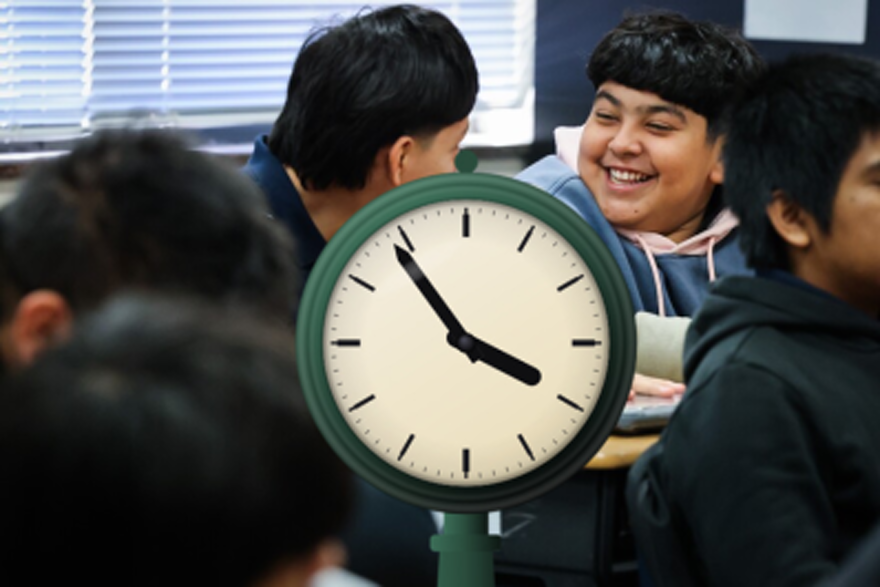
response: 3 h 54 min
